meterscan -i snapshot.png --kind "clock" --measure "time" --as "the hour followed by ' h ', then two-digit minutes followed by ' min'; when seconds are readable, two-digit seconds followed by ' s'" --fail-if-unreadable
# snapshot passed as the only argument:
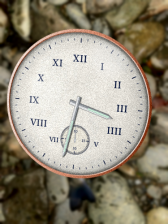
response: 3 h 32 min
